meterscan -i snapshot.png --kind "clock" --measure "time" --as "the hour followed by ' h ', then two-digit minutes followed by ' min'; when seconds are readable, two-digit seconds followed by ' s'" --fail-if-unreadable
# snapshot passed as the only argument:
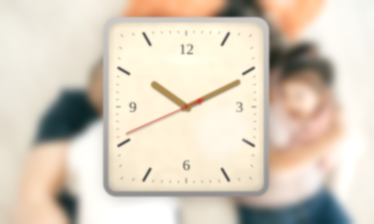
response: 10 h 10 min 41 s
